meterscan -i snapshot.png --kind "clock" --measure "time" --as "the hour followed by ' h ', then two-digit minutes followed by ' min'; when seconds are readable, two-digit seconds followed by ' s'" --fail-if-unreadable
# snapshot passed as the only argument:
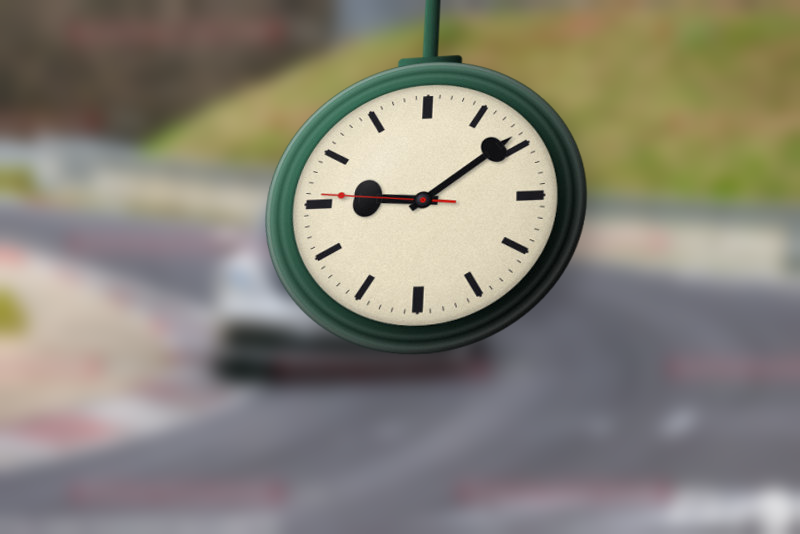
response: 9 h 08 min 46 s
